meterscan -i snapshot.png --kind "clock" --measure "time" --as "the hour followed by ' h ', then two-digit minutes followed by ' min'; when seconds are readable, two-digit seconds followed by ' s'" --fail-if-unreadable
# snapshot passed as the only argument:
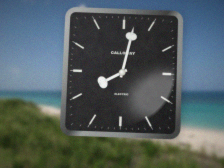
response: 8 h 02 min
